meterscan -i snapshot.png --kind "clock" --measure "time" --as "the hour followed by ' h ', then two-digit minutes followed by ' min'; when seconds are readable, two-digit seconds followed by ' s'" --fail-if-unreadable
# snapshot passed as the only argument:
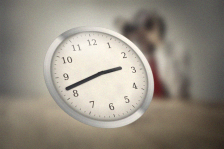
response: 2 h 42 min
